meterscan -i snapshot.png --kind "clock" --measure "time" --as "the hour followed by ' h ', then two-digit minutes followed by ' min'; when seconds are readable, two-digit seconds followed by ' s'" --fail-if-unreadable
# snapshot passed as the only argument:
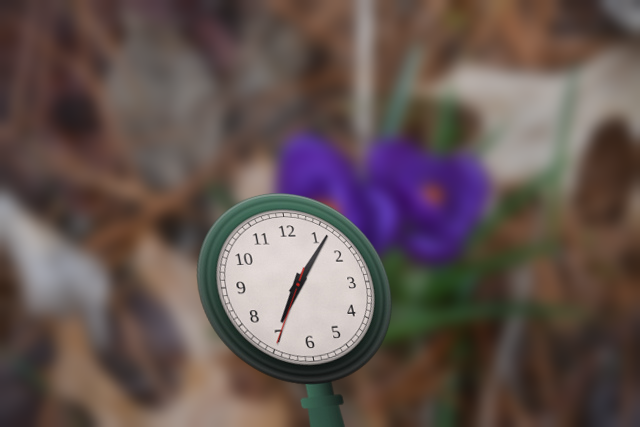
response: 7 h 06 min 35 s
